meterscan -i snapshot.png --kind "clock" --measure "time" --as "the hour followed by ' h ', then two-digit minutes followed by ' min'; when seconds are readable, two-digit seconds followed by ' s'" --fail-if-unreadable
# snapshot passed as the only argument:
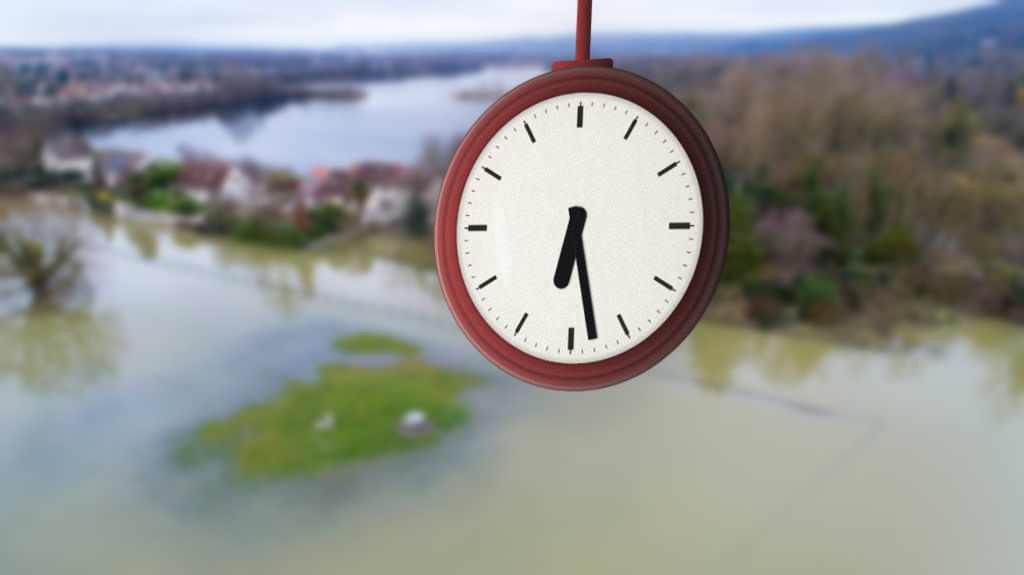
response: 6 h 28 min
